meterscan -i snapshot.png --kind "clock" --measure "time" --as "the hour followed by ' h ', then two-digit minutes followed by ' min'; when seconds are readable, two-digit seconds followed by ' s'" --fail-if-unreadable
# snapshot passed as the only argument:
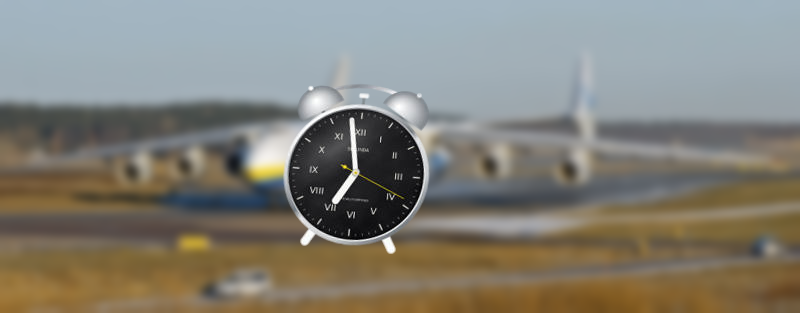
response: 6 h 58 min 19 s
